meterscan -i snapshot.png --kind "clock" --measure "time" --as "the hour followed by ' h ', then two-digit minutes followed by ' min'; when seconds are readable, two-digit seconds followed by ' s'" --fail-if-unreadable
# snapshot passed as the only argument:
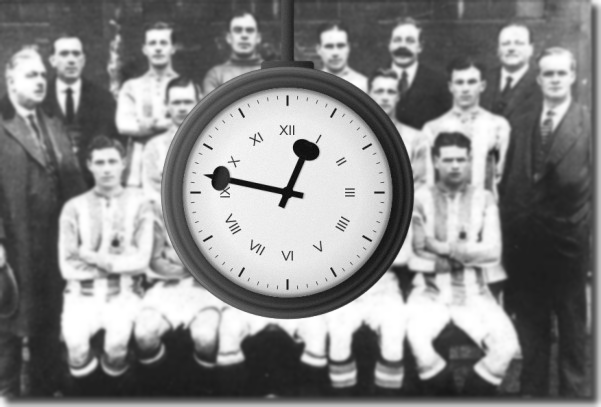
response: 12 h 47 min
